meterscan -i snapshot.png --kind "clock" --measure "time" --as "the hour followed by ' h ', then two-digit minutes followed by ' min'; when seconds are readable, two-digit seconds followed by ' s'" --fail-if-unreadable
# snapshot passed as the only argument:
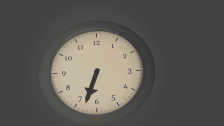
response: 6 h 33 min
